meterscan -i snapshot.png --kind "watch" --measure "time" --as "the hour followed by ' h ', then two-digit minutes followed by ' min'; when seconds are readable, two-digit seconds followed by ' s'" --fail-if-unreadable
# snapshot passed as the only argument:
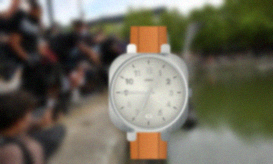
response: 6 h 45 min
